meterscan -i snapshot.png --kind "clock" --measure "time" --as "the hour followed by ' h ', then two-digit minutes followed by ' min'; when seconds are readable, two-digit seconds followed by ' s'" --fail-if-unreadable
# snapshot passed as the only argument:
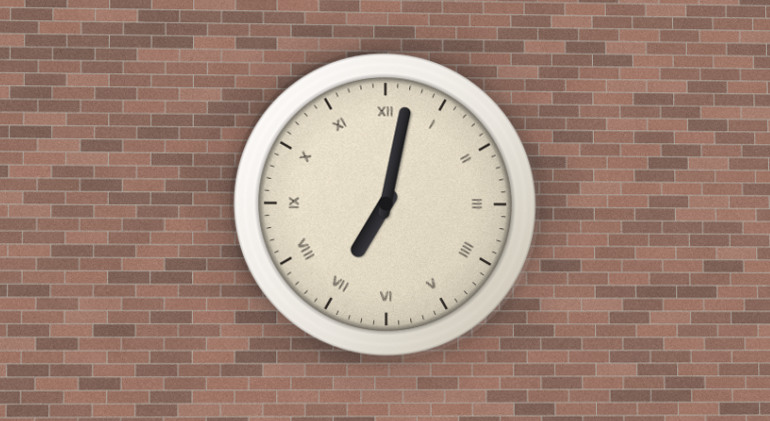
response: 7 h 02 min
